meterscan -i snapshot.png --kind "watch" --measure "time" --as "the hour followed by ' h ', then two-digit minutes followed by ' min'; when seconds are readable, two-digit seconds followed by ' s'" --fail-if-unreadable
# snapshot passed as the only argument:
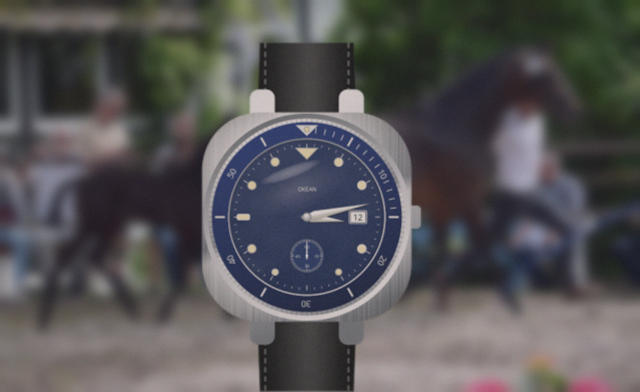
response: 3 h 13 min
